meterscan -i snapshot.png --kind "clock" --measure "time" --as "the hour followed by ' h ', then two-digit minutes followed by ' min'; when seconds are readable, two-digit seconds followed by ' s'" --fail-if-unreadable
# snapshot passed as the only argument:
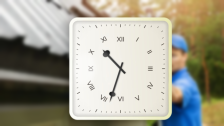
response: 10 h 33 min
